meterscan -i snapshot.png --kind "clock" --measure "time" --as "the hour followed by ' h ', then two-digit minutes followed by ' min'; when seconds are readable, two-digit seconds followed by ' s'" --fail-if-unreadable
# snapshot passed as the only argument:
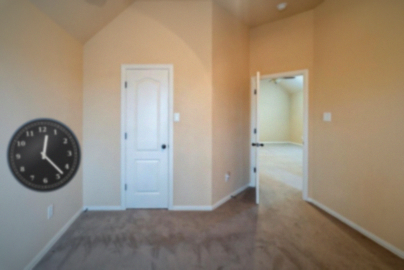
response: 12 h 23 min
